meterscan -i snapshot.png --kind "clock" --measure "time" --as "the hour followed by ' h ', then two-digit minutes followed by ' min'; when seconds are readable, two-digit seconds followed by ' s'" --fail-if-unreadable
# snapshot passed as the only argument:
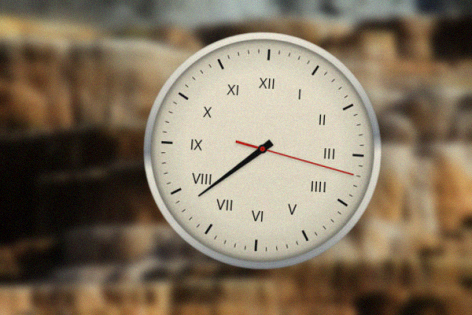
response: 7 h 38 min 17 s
